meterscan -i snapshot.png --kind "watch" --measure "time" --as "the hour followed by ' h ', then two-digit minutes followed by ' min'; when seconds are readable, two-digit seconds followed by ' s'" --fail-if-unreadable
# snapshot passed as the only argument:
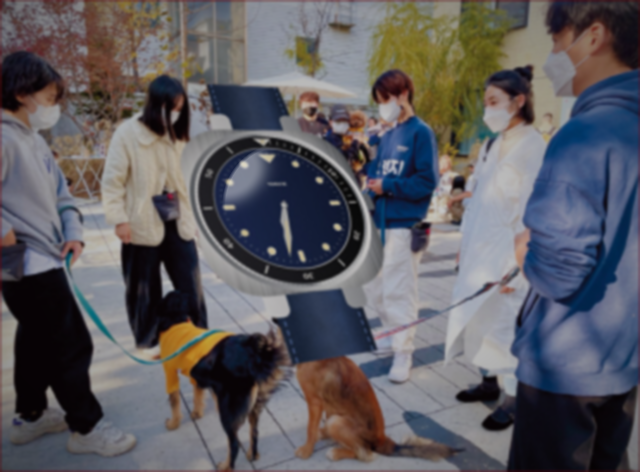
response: 6 h 32 min
